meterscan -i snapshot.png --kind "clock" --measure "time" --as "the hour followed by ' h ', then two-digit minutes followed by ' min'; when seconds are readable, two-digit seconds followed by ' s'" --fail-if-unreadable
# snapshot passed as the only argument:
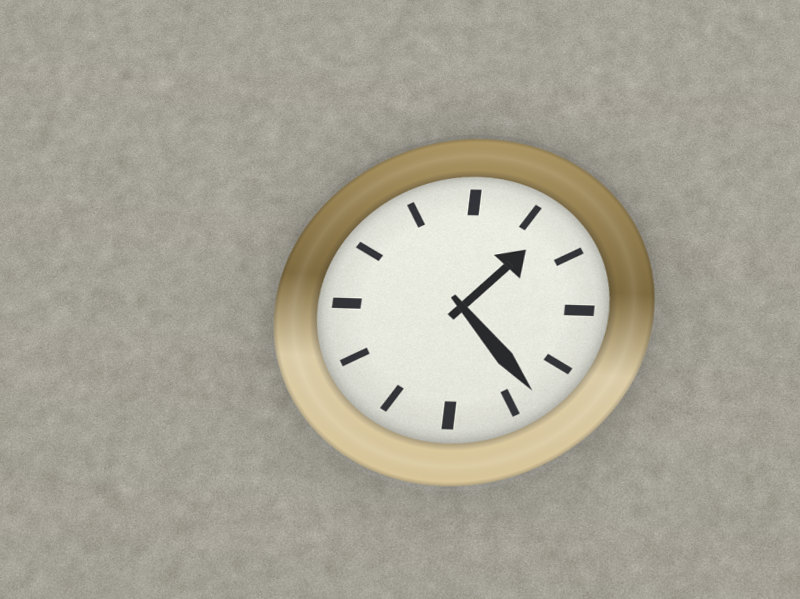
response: 1 h 23 min
